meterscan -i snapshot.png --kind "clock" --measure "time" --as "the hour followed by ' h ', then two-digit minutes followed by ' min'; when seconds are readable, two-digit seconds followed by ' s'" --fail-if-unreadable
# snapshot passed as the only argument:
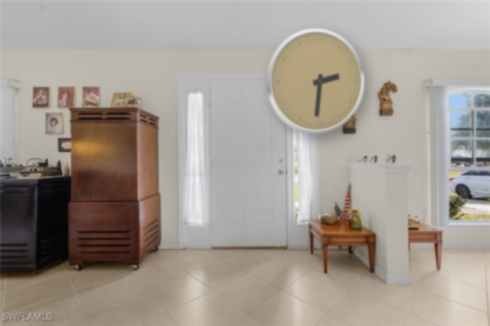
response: 2 h 31 min
